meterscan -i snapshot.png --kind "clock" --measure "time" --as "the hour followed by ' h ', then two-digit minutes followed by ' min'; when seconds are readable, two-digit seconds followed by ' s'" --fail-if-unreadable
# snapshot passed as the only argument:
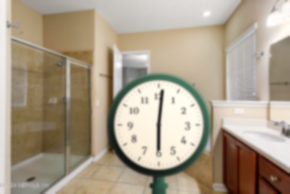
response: 6 h 01 min
